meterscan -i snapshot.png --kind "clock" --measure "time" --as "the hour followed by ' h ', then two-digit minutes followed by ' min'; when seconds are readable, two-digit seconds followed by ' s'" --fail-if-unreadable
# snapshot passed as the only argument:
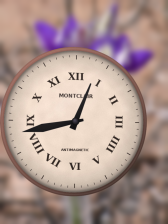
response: 12 h 43 min
